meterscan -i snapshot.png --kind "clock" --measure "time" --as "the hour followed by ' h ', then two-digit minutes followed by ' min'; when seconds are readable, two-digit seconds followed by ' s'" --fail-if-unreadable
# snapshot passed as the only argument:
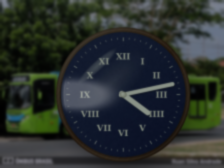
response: 4 h 13 min
